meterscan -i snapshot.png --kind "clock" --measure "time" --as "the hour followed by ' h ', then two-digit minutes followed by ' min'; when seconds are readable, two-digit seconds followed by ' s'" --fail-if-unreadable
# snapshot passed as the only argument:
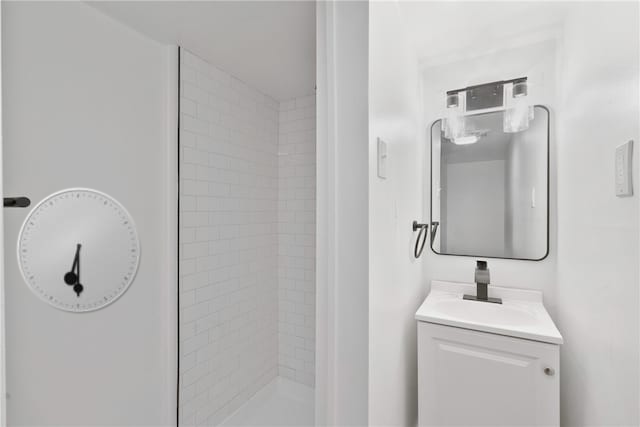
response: 6 h 30 min
